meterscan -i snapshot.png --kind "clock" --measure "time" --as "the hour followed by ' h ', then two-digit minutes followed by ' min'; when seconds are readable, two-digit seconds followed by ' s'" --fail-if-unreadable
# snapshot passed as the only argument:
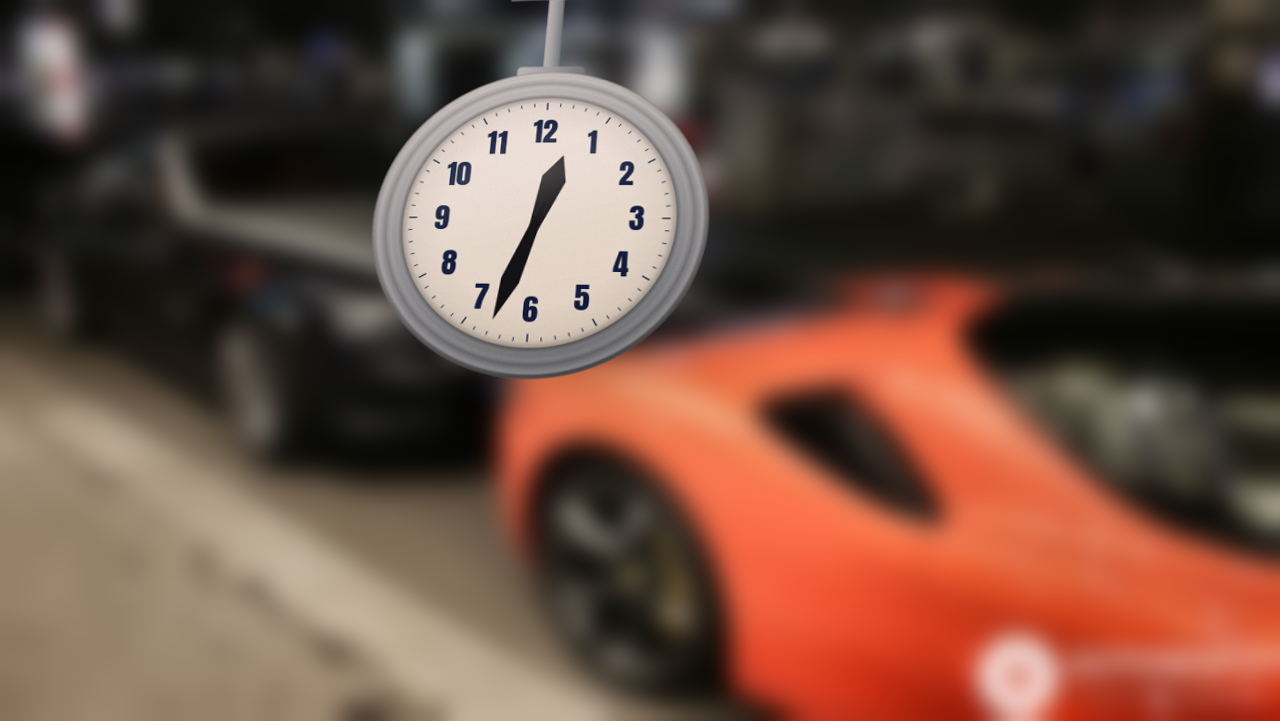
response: 12 h 33 min
